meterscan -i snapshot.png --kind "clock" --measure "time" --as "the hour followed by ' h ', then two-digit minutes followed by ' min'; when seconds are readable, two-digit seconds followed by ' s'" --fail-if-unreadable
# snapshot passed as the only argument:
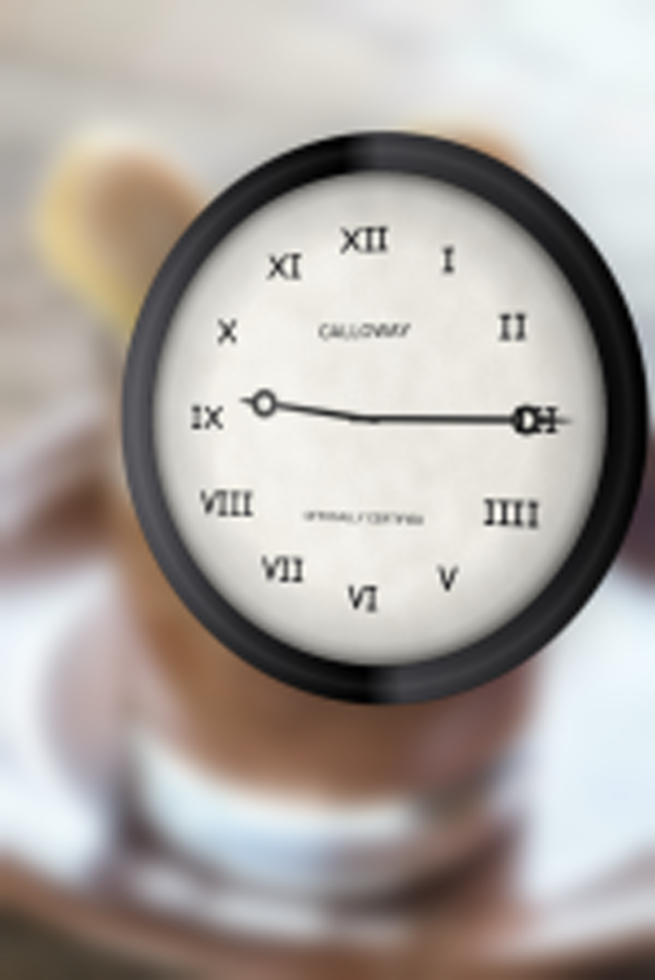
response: 9 h 15 min
